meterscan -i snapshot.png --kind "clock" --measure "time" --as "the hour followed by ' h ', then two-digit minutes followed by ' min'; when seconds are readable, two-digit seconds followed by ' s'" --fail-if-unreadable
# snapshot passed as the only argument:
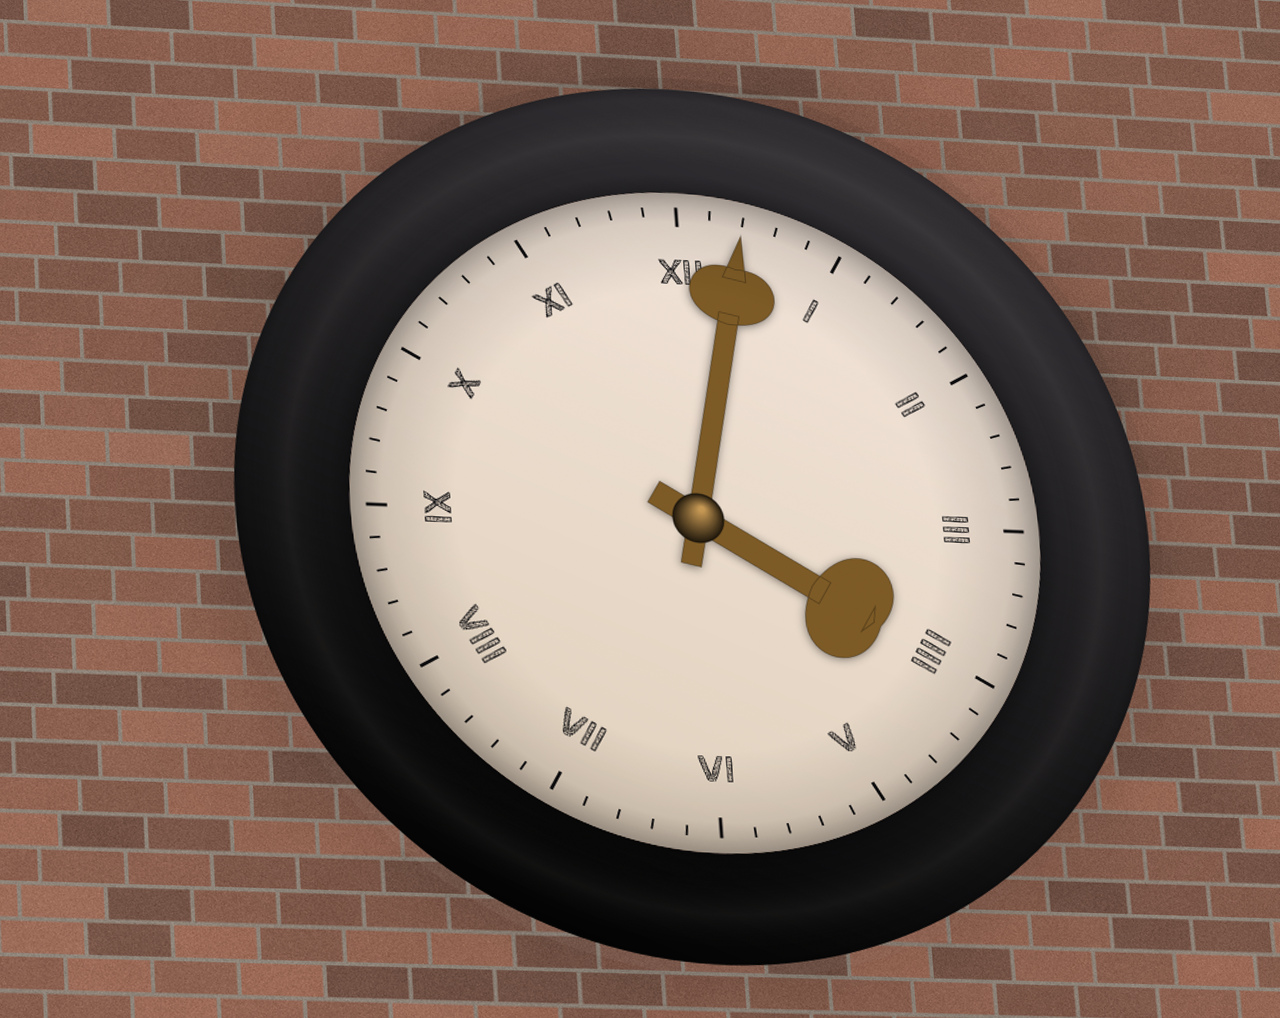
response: 4 h 02 min
